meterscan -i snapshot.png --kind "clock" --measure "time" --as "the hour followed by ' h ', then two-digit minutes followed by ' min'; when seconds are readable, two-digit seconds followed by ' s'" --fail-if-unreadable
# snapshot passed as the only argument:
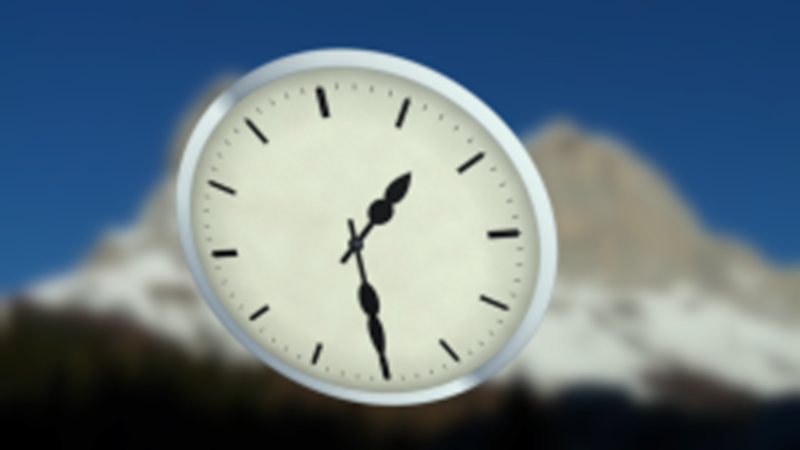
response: 1 h 30 min
